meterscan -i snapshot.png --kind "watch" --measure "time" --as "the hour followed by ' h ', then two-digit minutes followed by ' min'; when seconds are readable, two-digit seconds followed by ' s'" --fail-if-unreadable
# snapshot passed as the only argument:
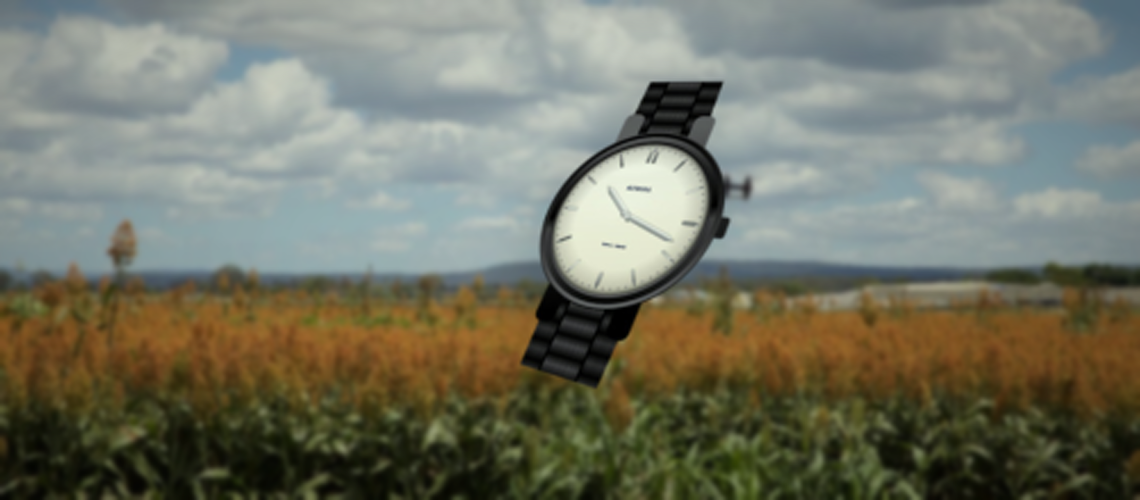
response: 10 h 18 min
